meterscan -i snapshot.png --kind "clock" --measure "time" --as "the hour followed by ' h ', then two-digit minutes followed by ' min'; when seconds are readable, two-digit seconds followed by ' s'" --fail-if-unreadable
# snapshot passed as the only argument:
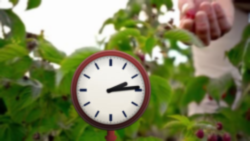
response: 2 h 14 min
